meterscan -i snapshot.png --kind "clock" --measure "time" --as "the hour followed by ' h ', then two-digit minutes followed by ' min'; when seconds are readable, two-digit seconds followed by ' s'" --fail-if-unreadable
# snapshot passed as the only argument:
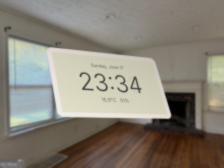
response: 23 h 34 min
